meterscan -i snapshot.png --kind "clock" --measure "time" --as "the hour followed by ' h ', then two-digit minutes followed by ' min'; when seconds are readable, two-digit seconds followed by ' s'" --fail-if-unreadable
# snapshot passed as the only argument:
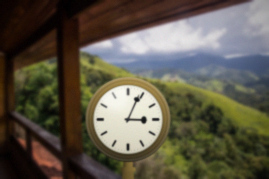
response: 3 h 04 min
